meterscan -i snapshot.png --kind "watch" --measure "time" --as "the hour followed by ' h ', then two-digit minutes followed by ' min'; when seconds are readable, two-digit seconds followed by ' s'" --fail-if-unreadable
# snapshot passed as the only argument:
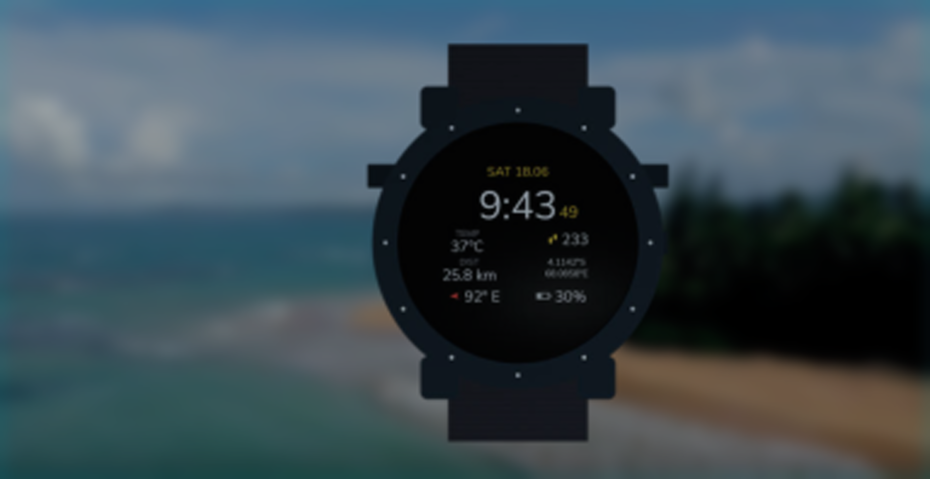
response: 9 h 43 min
